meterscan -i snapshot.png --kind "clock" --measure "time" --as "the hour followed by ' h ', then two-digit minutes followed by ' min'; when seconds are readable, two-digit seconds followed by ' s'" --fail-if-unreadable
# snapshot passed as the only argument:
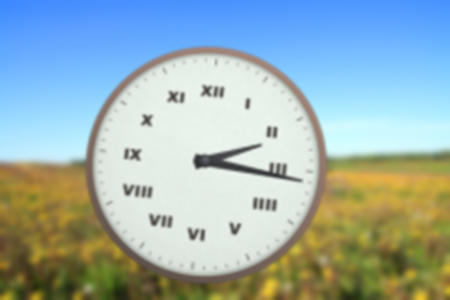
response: 2 h 16 min
